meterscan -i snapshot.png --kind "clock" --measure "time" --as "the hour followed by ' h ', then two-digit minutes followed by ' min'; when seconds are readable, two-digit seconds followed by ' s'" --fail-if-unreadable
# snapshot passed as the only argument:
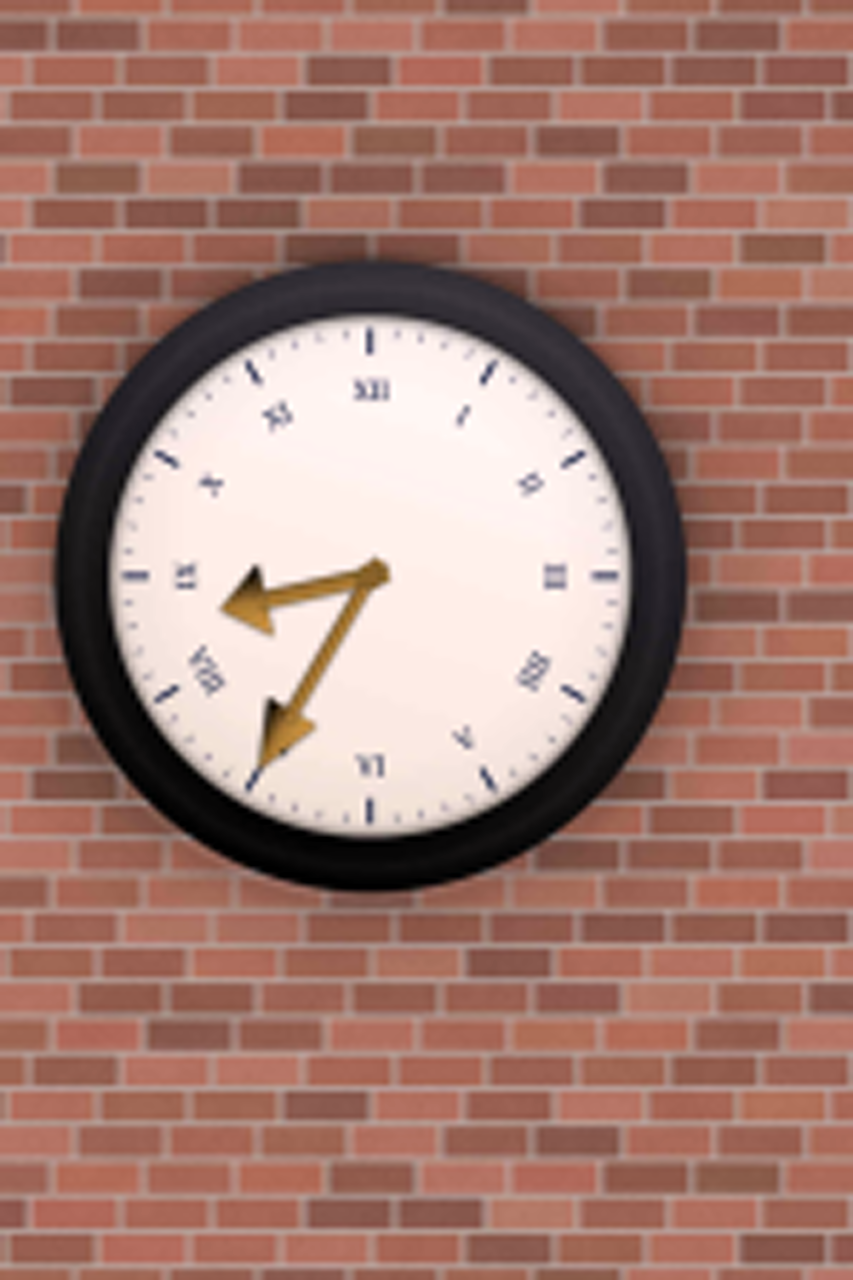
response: 8 h 35 min
